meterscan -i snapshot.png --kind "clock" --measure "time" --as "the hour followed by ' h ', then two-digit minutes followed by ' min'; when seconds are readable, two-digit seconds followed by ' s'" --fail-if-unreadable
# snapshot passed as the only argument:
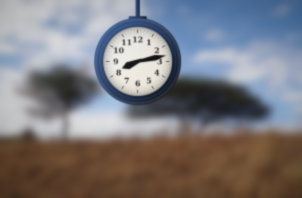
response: 8 h 13 min
